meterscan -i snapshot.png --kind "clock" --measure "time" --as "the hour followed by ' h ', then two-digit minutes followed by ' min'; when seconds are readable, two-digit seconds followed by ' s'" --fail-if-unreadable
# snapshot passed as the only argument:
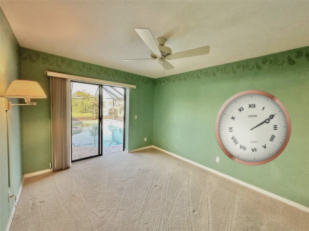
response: 2 h 10 min
